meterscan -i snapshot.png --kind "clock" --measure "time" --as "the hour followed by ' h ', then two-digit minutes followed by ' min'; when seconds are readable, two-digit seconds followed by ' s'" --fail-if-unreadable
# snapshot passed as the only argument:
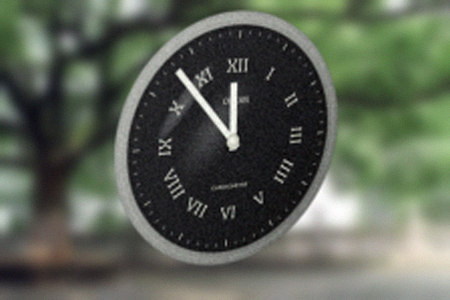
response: 11 h 53 min
